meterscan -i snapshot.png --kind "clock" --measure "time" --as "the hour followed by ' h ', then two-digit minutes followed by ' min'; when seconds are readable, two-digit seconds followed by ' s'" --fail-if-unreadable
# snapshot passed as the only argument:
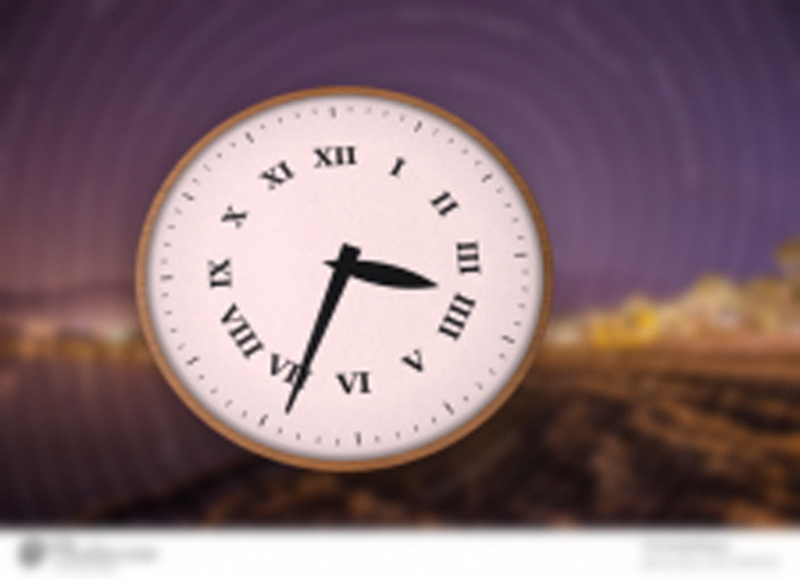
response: 3 h 34 min
